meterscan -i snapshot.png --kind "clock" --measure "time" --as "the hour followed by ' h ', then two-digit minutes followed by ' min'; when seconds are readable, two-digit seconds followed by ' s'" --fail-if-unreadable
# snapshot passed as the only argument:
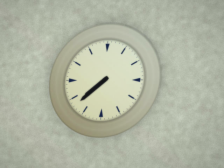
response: 7 h 38 min
